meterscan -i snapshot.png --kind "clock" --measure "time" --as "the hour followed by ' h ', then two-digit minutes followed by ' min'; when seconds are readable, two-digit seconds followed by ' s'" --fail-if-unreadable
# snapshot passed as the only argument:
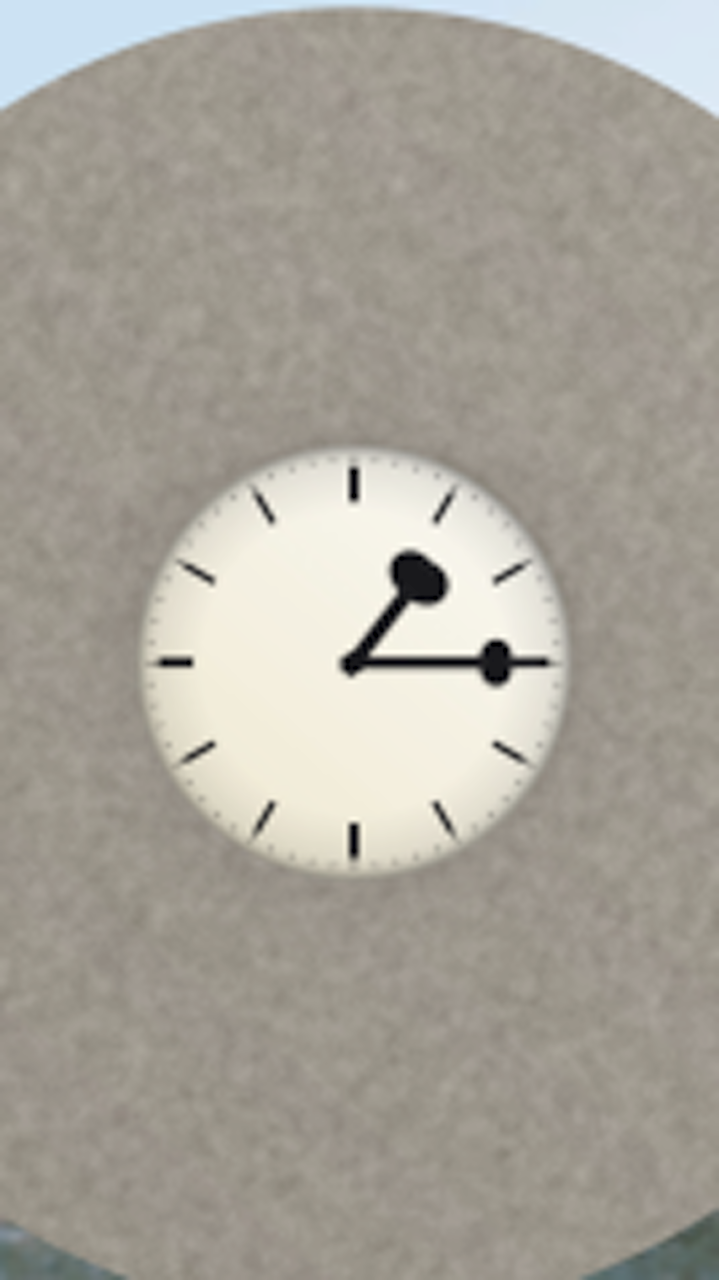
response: 1 h 15 min
